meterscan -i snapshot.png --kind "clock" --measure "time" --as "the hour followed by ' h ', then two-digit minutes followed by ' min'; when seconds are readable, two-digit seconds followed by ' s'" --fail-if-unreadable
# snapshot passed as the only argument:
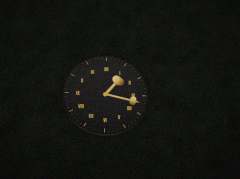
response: 1 h 17 min
